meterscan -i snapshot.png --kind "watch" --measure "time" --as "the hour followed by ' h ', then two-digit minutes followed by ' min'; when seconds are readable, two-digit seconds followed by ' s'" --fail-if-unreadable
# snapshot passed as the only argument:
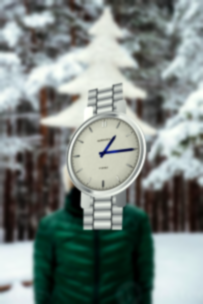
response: 1 h 15 min
